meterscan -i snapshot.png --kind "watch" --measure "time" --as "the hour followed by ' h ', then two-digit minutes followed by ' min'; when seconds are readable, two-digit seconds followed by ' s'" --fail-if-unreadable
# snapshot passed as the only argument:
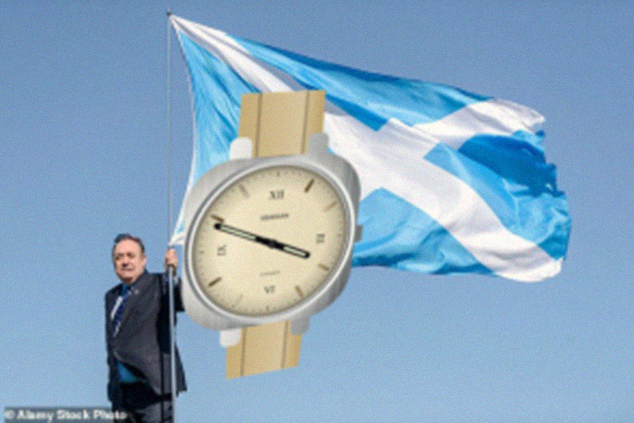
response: 3 h 49 min
